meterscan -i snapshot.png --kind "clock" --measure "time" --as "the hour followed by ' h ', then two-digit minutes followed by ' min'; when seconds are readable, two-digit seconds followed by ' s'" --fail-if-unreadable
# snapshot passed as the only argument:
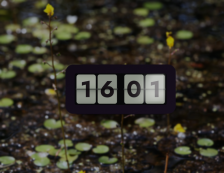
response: 16 h 01 min
